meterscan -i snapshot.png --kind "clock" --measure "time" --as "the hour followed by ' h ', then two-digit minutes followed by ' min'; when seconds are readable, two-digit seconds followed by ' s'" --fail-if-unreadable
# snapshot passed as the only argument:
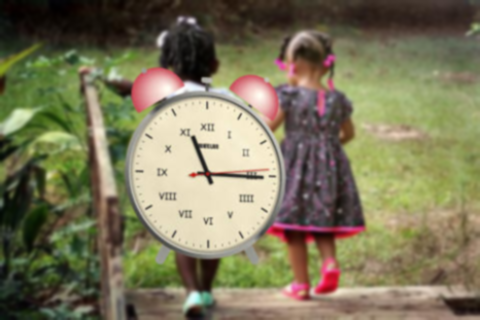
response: 11 h 15 min 14 s
